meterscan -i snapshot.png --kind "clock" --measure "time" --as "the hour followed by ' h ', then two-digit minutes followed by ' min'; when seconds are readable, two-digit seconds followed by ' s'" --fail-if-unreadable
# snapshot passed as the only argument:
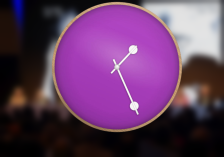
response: 1 h 26 min
